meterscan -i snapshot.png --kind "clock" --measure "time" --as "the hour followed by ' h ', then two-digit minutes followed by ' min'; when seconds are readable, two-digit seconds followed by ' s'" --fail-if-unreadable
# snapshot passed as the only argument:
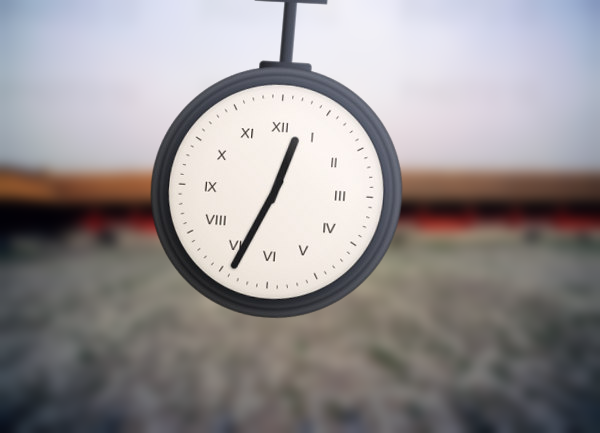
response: 12 h 34 min
